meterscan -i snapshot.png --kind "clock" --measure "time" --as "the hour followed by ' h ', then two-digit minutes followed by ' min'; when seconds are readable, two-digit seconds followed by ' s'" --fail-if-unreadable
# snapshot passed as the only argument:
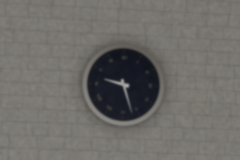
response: 9 h 27 min
